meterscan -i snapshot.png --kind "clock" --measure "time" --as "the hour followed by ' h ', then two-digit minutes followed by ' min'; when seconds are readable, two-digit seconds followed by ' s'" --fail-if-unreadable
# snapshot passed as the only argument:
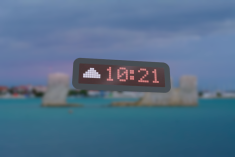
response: 10 h 21 min
